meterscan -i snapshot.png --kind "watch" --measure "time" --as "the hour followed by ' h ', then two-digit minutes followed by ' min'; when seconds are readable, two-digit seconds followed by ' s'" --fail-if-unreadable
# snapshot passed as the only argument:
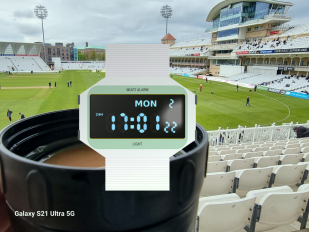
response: 17 h 01 min 22 s
